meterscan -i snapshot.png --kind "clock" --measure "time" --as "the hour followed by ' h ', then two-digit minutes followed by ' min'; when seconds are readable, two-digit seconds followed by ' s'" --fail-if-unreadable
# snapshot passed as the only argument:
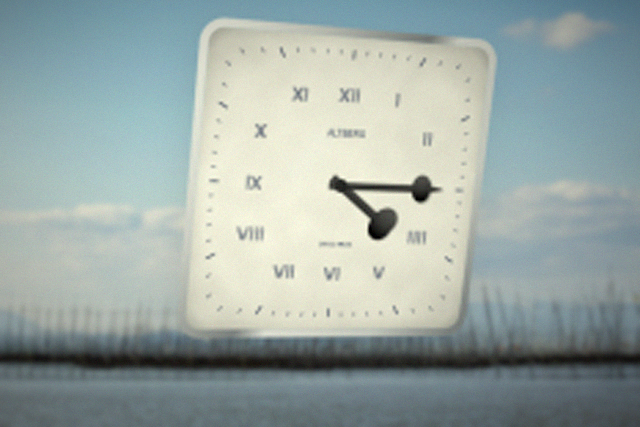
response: 4 h 15 min
